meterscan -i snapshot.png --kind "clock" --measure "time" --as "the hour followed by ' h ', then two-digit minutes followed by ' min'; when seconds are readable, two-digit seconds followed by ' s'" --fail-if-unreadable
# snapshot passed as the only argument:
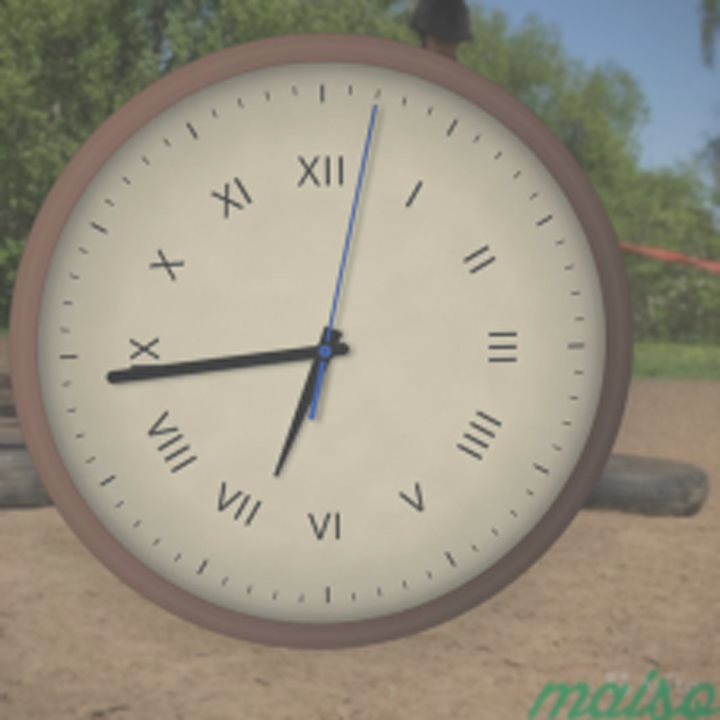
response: 6 h 44 min 02 s
